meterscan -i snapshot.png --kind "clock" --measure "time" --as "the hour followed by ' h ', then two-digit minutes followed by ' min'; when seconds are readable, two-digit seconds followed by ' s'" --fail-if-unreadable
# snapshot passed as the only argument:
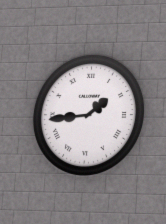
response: 1 h 44 min
